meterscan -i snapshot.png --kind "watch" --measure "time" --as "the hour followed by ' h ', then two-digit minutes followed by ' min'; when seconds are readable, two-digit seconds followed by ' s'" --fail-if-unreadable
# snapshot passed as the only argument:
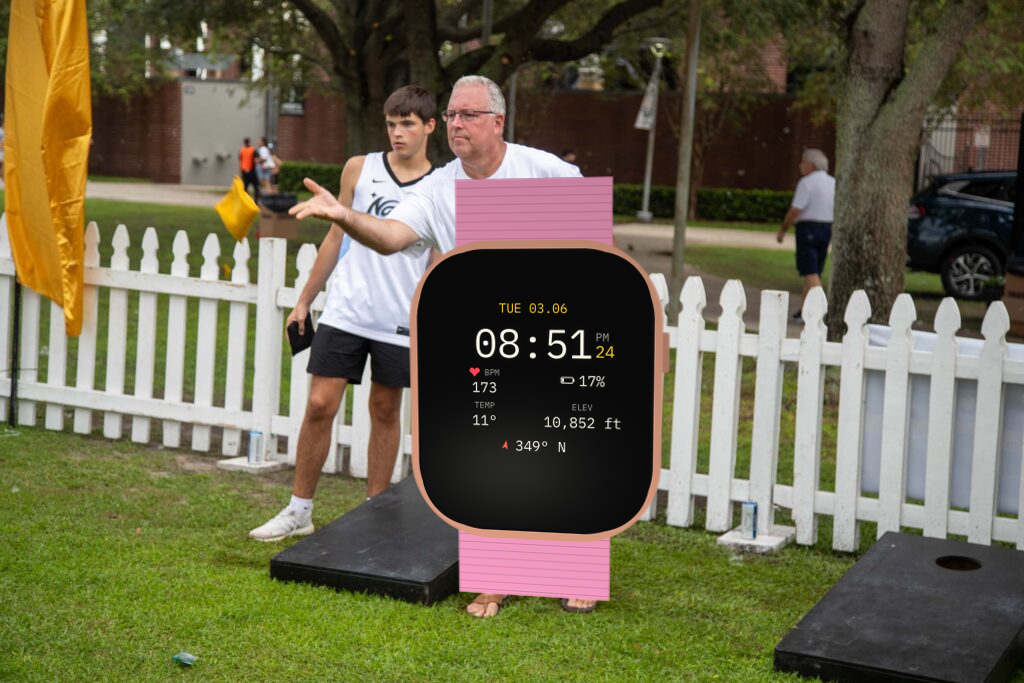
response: 8 h 51 min 24 s
